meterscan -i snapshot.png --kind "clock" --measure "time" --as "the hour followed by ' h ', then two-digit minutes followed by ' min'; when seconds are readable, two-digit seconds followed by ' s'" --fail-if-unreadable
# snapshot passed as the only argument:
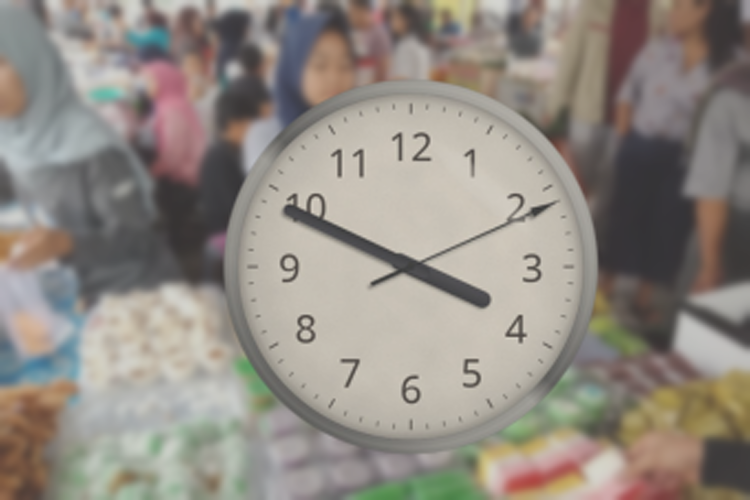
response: 3 h 49 min 11 s
